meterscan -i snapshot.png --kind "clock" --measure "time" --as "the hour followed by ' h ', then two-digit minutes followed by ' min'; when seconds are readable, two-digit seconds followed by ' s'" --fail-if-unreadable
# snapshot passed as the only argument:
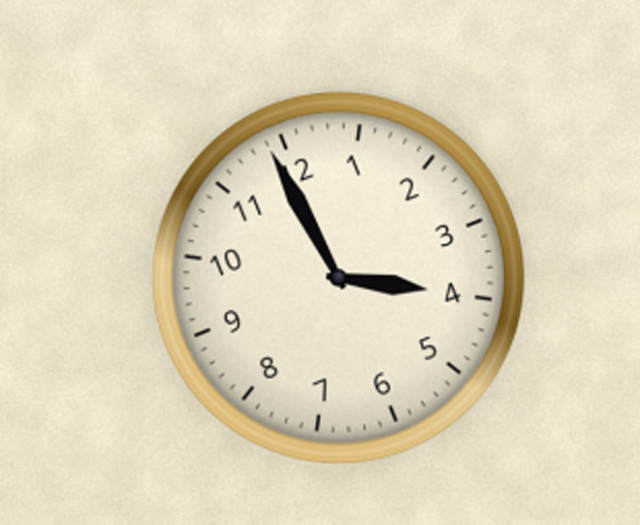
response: 3 h 59 min
